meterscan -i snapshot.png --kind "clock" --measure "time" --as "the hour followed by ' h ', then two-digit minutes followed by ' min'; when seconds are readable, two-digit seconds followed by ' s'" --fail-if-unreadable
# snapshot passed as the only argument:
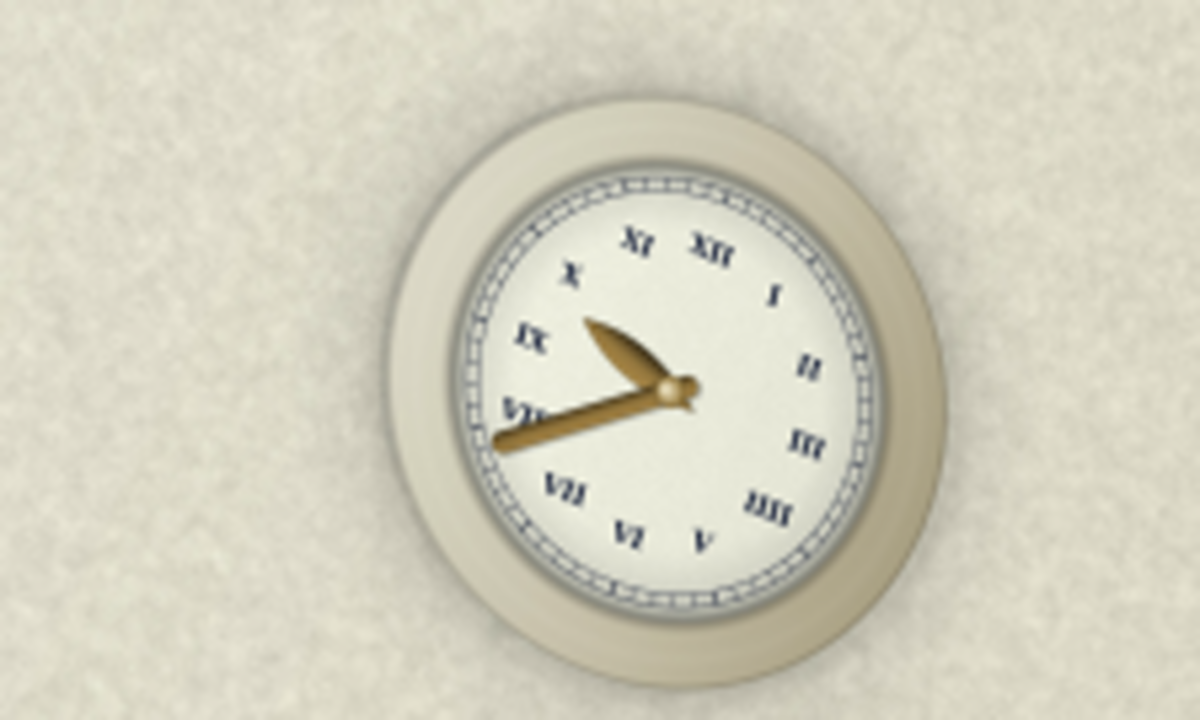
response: 9 h 39 min
